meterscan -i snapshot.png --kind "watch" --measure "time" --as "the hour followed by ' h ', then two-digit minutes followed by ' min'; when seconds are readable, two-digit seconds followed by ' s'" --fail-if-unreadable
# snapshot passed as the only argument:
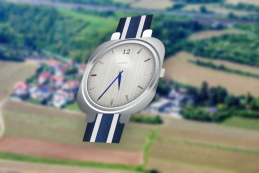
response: 5 h 35 min
